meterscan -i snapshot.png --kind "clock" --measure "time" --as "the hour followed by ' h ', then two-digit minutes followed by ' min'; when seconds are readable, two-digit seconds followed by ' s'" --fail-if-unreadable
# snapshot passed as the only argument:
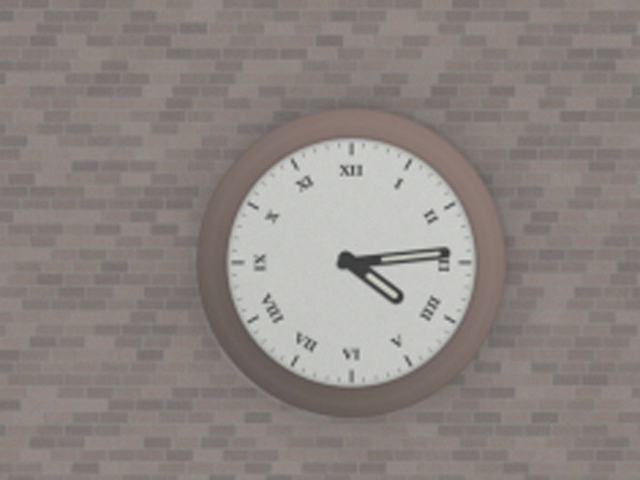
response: 4 h 14 min
